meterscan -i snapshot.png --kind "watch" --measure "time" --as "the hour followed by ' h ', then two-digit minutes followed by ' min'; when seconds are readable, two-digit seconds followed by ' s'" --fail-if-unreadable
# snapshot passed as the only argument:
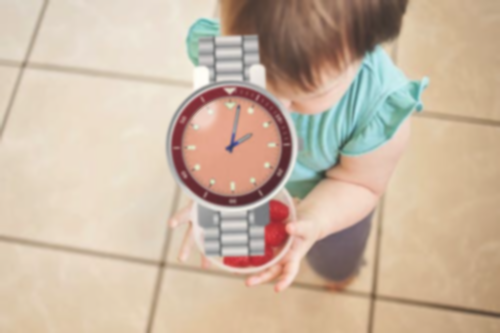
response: 2 h 02 min
